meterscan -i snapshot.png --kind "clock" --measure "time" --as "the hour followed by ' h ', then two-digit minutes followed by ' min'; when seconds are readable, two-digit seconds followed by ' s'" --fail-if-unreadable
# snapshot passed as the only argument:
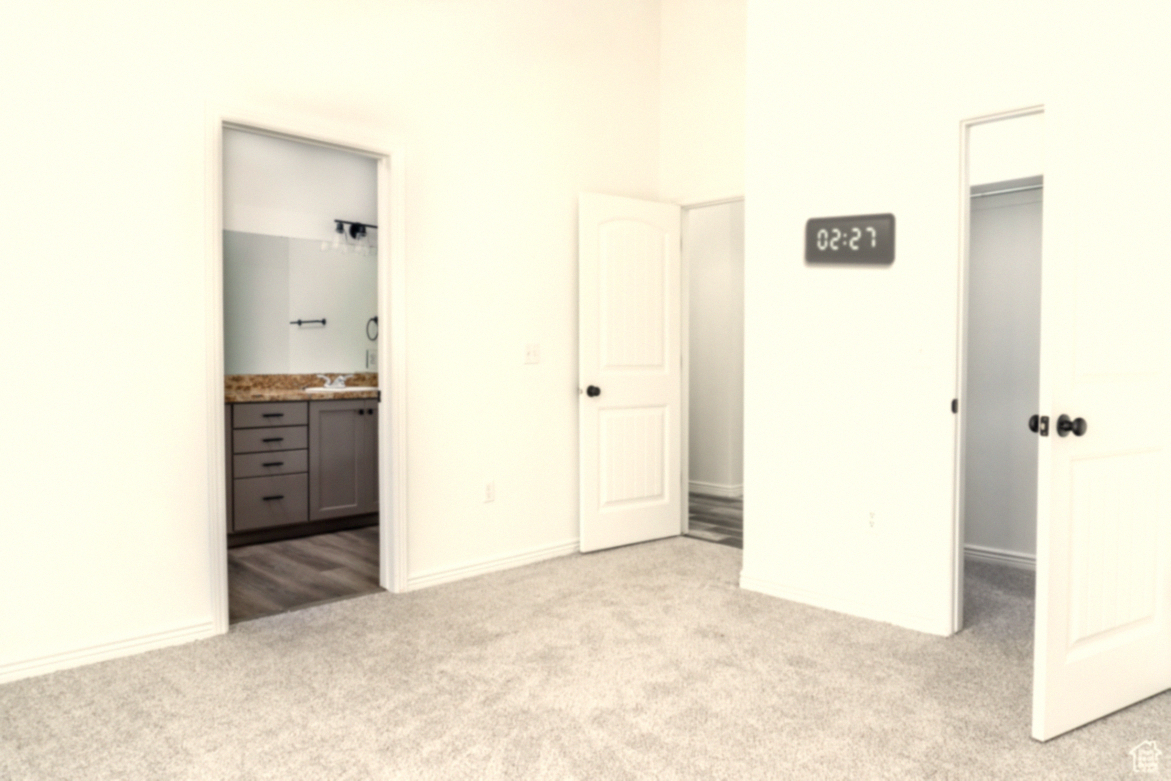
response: 2 h 27 min
